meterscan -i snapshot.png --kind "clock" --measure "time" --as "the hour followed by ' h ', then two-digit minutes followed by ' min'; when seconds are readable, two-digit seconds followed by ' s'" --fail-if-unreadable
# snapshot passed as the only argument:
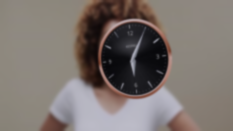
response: 6 h 05 min
